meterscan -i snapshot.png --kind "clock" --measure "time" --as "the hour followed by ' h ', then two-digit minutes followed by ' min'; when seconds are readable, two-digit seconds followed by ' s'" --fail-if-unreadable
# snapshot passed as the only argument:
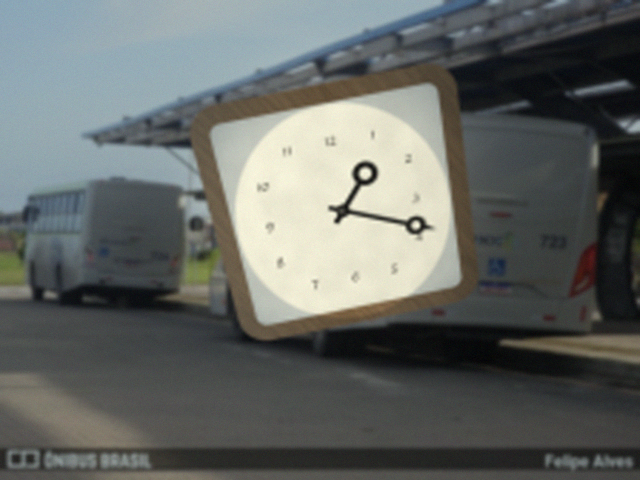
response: 1 h 19 min
